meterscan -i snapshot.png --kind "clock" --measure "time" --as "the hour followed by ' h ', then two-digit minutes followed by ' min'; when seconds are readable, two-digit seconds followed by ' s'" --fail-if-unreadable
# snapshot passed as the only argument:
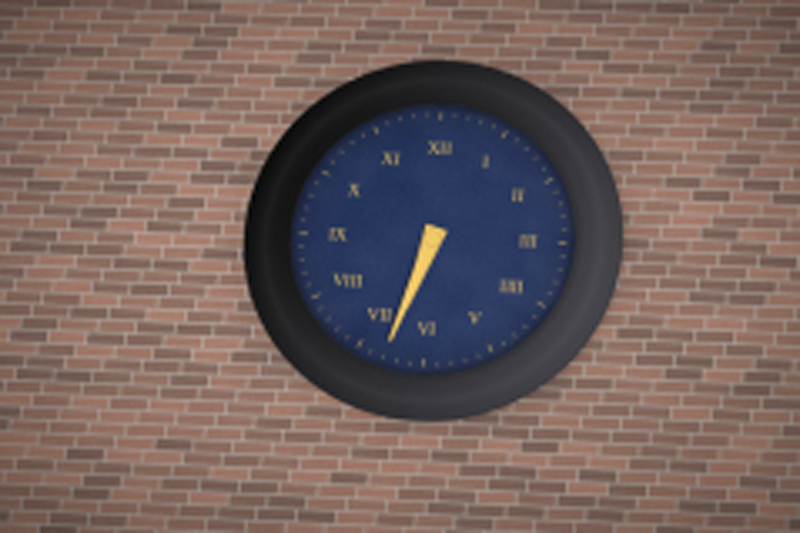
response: 6 h 33 min
